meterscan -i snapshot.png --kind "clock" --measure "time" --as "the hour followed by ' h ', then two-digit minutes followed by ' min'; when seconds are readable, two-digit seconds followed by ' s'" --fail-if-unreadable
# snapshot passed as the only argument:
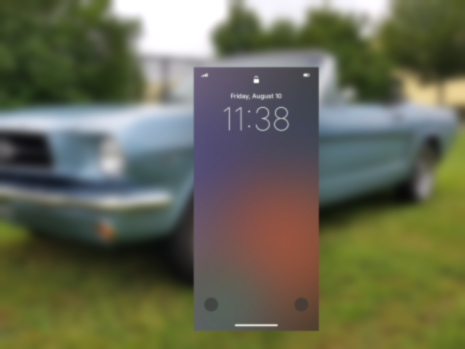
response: 11 h 38 min
